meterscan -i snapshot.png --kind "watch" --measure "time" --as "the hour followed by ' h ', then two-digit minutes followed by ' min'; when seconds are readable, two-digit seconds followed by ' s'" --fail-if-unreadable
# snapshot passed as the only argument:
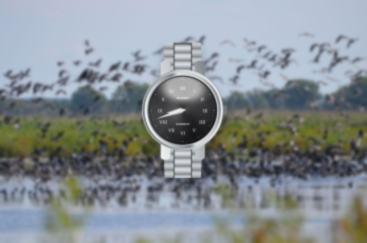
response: 8 h 42 min
